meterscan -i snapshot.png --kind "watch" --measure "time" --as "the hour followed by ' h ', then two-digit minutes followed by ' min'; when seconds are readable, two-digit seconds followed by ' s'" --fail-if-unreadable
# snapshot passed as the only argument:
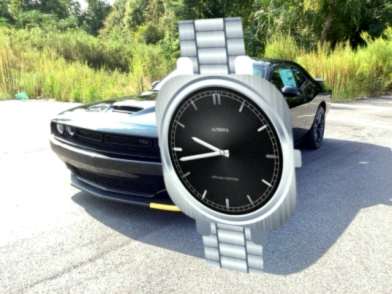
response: 9 h 43 min
